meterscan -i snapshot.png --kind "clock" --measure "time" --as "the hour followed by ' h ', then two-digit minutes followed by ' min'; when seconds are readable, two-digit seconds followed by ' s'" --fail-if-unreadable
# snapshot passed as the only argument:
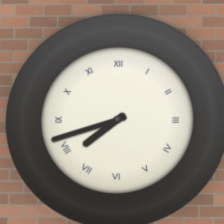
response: 7 h 42 min
